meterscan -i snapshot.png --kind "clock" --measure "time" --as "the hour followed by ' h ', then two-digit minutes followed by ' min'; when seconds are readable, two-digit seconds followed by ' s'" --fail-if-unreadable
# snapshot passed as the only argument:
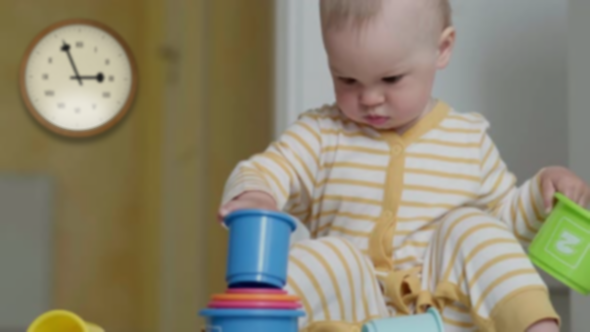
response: 2 h 56 min
